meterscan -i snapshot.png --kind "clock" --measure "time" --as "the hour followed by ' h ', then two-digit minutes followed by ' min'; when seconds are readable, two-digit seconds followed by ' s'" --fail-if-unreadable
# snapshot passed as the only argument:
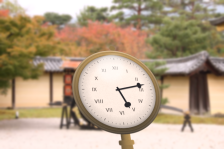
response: 5 h 13 min
